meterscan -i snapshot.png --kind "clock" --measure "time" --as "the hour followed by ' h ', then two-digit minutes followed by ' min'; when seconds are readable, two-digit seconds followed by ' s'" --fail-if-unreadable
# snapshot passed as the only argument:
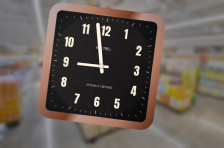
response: 8 h 58 min
